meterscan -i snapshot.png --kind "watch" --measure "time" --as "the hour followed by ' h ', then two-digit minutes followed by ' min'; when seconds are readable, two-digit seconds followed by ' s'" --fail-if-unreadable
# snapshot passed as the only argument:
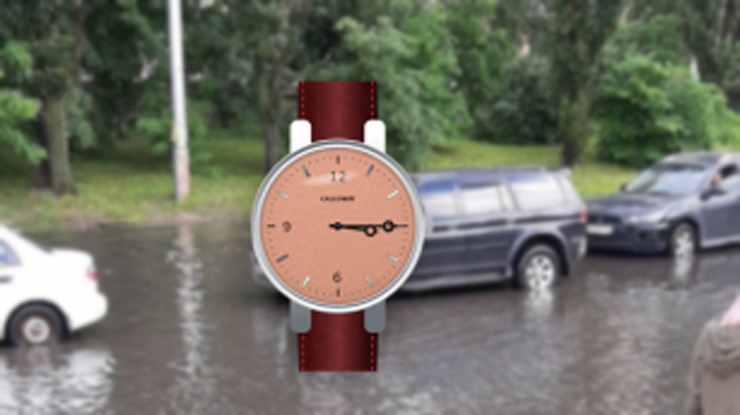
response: 3 h 15 min
